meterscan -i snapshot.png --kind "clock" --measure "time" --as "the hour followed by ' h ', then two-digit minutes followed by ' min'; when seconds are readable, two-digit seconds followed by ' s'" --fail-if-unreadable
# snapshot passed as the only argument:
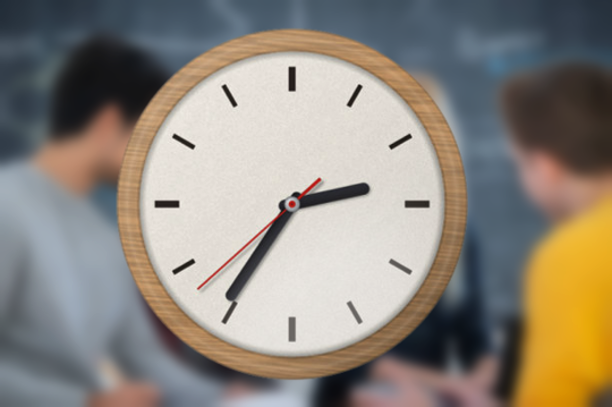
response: 2 h 35 min 38 s
